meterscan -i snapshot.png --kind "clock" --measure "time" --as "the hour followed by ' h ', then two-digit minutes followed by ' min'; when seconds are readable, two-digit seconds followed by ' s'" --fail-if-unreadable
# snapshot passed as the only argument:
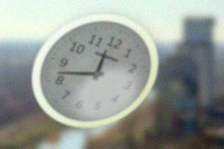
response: 11 h 42 min
